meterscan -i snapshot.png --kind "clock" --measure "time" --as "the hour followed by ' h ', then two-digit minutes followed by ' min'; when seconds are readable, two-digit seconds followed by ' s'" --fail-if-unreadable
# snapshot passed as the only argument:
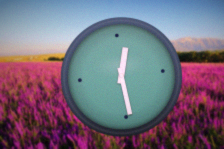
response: 12 h 29 min
